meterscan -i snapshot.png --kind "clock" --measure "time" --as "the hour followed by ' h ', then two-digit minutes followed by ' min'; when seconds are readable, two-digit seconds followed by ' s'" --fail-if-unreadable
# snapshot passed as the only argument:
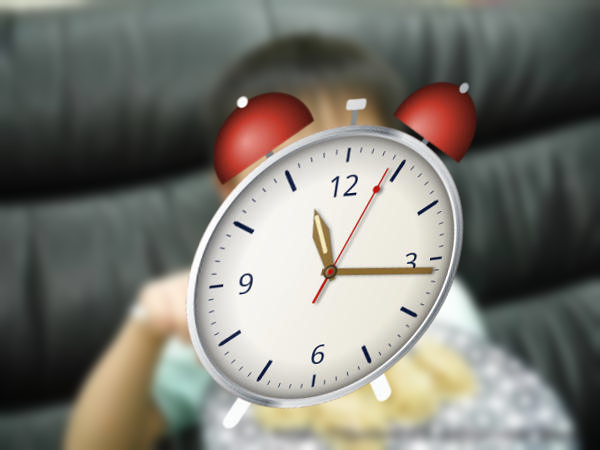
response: 11 h 16 min 04 s
